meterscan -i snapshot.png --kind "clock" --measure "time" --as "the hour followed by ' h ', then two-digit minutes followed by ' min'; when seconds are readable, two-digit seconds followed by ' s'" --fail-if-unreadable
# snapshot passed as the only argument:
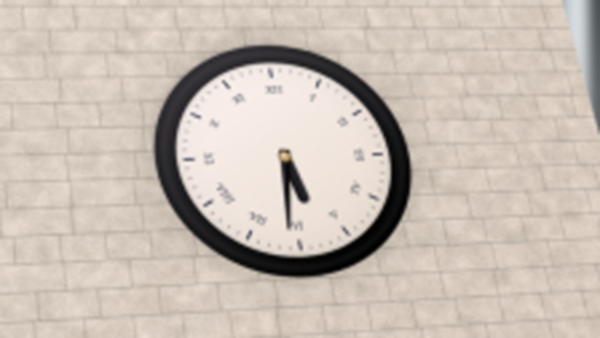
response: 5 h 31 min
